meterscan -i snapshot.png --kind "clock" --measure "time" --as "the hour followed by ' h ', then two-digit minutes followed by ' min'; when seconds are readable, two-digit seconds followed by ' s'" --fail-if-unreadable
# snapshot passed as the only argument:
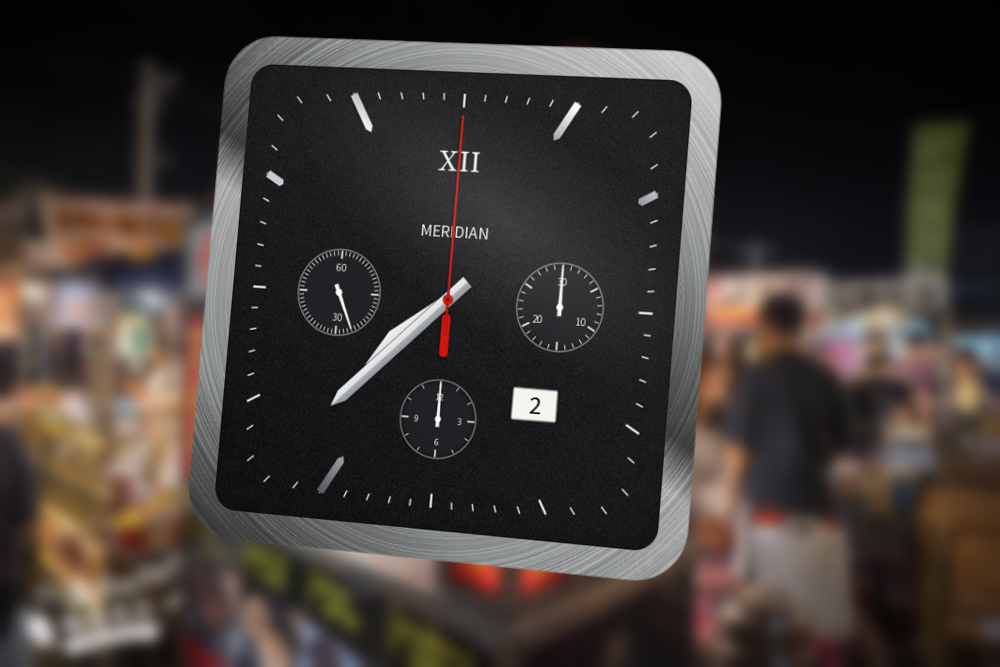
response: 7 h 37 min 26 s
